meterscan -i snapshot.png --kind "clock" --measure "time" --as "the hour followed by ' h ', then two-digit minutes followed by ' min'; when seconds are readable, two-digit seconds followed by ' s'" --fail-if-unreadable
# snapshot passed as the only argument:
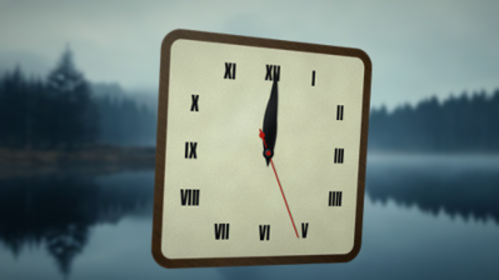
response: 12 h 00 min 26 s
